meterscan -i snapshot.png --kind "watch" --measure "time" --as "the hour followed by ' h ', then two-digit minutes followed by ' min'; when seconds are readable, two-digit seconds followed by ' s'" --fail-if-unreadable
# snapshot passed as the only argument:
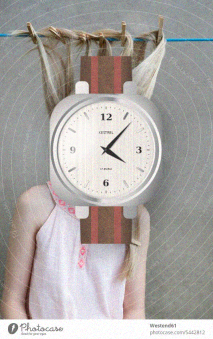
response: 4 h 07 min
